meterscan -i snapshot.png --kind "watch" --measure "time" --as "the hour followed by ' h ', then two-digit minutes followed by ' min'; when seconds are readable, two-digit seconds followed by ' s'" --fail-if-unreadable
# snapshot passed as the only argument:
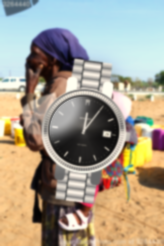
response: 12 h 05 min
